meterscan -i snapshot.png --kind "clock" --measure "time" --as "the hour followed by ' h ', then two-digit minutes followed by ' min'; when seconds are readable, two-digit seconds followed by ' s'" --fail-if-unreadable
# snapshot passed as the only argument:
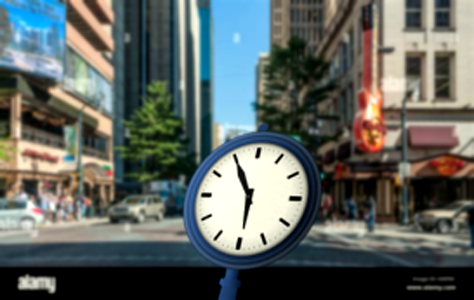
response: 5 h 55 min
